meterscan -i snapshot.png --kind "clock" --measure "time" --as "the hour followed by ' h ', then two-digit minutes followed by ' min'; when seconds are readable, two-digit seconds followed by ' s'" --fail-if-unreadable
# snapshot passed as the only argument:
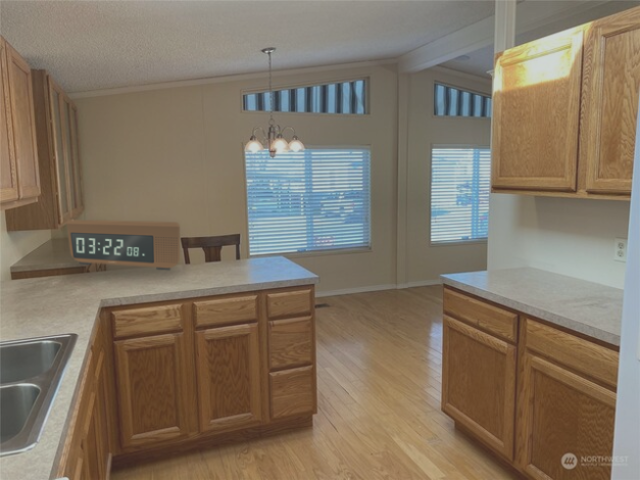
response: 3 h 22 min 08 s
